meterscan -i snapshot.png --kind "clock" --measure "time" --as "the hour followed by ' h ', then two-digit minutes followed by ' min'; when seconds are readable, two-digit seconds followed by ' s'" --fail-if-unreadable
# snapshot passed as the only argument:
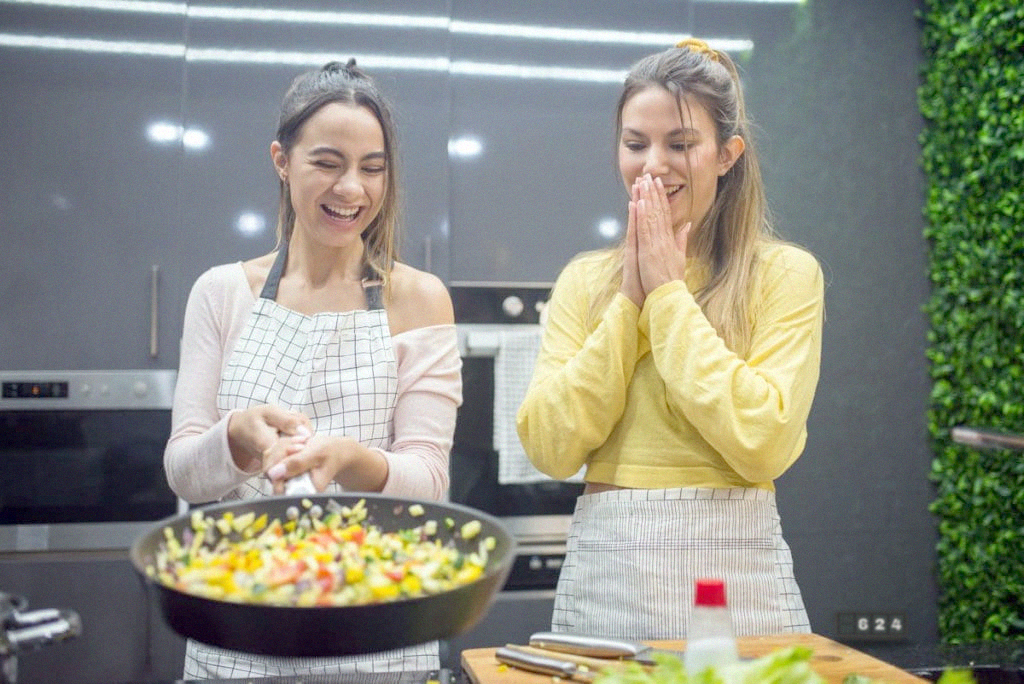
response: 6 h 24 min
